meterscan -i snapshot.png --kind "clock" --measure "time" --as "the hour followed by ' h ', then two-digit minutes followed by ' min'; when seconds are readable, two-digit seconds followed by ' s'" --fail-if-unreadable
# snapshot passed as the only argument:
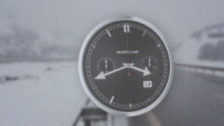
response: 3 h 42 min
